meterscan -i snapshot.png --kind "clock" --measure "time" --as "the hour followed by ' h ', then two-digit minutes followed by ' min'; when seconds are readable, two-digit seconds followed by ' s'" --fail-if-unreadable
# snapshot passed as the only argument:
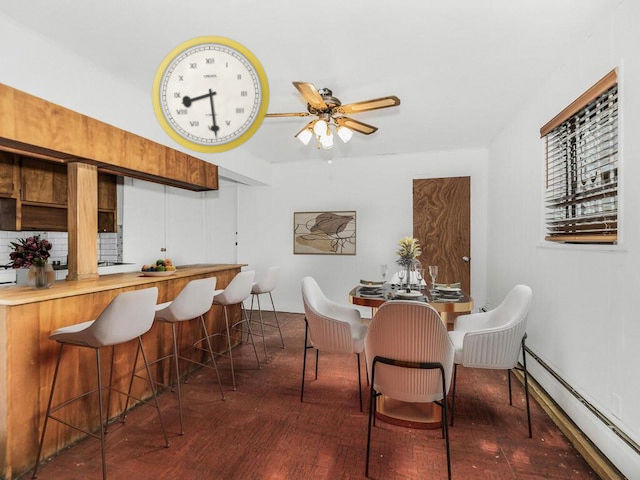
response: 8 h 29 min
